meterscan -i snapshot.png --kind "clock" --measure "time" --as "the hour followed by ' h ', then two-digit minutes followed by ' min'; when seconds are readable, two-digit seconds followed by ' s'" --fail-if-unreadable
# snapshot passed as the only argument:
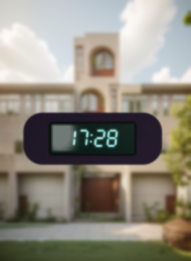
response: 17 h 28 min
